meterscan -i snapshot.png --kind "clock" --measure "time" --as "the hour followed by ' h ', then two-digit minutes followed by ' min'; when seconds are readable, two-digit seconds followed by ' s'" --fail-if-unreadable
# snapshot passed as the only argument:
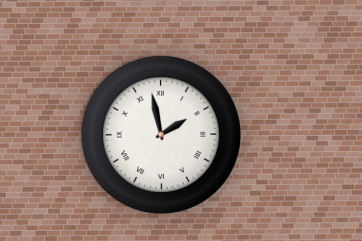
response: 1 h 58 min
